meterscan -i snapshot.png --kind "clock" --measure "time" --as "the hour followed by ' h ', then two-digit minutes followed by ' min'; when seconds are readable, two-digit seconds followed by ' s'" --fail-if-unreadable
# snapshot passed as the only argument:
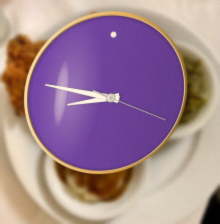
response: 8 h 47 min 19 s
